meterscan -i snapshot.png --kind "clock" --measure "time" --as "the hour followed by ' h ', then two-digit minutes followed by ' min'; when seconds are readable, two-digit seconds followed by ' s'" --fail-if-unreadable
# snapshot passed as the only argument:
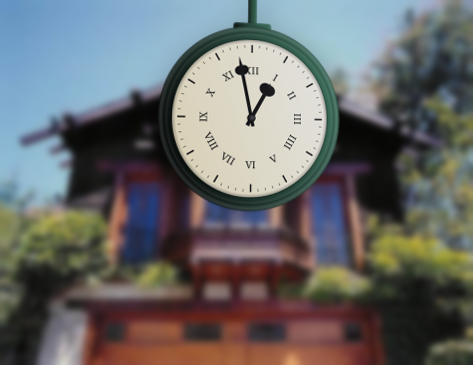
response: 12 h 58 min
